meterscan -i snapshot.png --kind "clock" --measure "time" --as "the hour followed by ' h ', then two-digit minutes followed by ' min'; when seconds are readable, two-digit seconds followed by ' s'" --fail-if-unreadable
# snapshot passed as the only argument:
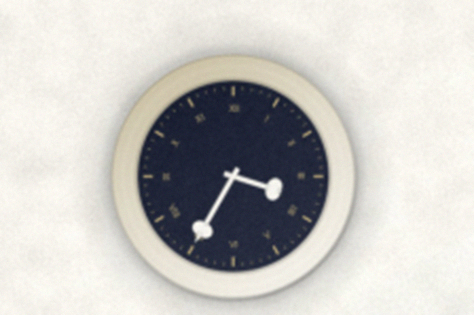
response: 3 h 35 min
